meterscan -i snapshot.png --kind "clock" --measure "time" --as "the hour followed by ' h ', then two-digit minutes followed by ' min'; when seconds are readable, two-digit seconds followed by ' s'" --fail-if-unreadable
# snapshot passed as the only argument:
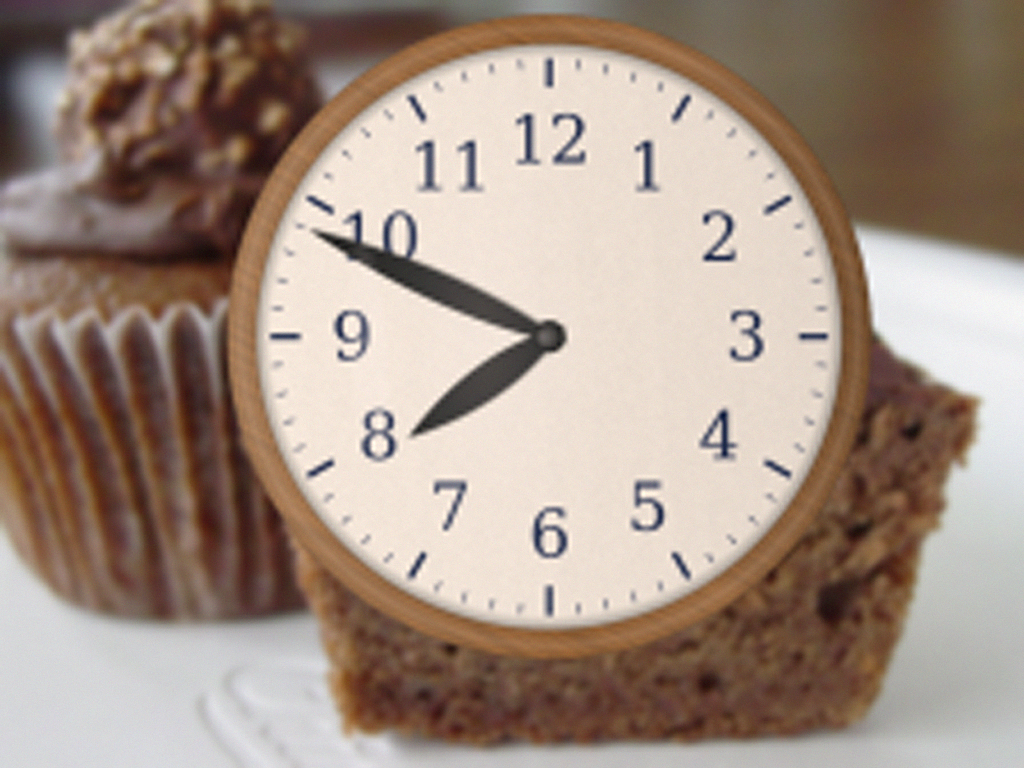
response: 7 h 49 min
